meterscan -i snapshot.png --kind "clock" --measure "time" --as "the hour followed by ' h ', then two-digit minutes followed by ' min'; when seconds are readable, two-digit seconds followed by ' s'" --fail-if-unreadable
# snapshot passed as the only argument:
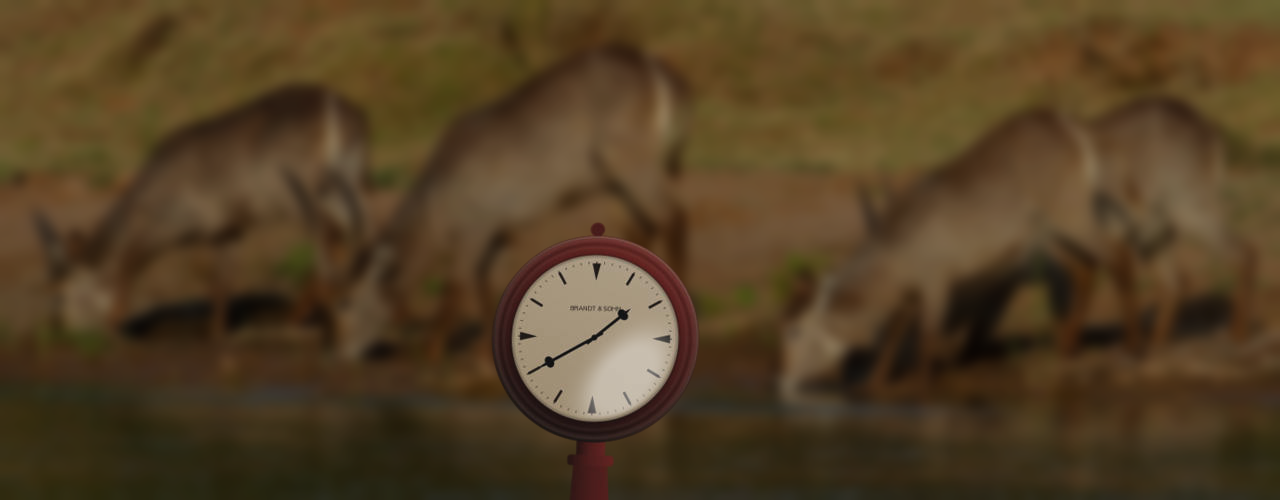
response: 1 h 40 min
